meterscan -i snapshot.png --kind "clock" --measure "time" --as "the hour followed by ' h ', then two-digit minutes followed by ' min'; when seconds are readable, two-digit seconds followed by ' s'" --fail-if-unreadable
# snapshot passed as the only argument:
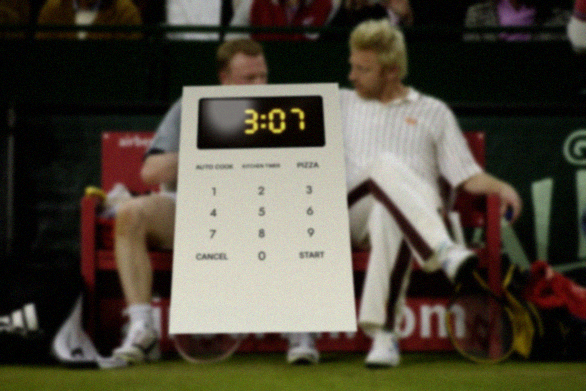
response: 3 h 07 min
